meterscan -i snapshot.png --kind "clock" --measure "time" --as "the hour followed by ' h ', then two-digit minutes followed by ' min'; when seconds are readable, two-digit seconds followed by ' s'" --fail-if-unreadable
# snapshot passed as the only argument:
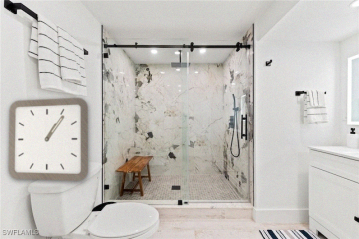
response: 1 h 06 min
